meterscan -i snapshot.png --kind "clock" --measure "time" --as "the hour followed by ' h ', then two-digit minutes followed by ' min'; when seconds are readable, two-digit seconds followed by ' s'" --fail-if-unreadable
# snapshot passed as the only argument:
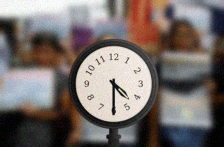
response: 4 h 30 min
